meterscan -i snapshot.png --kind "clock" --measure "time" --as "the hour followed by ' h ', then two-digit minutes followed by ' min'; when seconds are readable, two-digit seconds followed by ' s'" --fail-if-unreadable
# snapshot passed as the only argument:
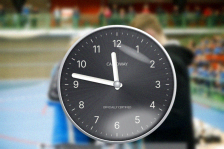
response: 11 h 47 min
